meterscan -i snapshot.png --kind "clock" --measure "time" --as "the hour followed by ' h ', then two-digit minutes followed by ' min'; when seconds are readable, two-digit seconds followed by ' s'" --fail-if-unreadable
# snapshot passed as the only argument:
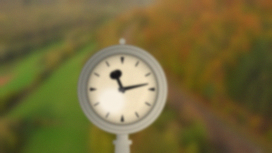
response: 11 h 13 min
